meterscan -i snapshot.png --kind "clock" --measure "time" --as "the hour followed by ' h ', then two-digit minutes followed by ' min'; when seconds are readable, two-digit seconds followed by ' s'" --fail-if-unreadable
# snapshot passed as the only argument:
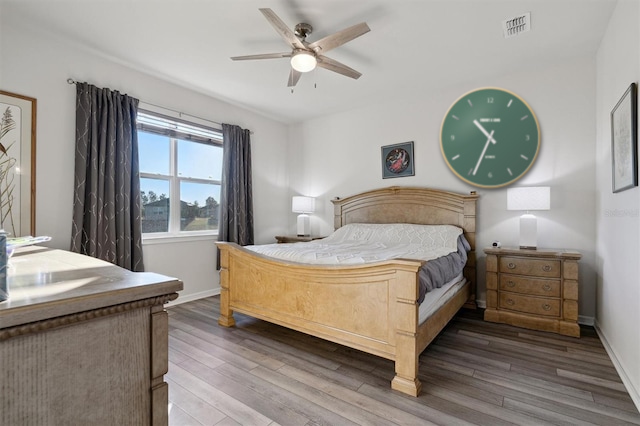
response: 10 h 34 min
